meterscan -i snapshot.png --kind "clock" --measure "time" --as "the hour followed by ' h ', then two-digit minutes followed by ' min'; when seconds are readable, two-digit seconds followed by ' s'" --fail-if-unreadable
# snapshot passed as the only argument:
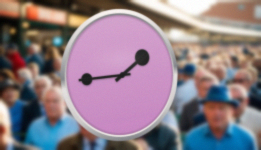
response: 1 h 44 min
